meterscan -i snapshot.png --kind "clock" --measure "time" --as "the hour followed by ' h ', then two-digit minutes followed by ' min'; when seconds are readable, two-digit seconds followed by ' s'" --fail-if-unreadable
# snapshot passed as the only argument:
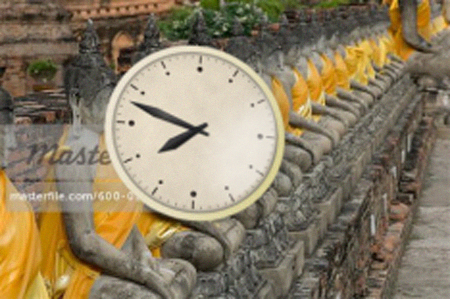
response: 7 h 48 min
